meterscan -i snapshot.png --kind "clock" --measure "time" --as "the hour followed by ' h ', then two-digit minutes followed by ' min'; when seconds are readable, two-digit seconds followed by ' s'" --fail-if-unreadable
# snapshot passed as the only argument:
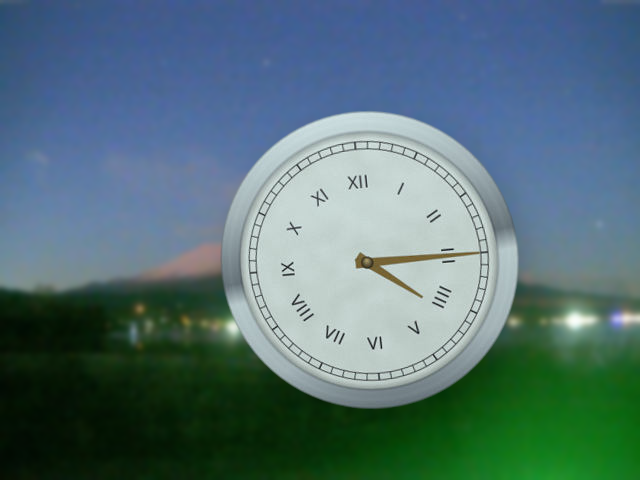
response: 4 h 15 min
